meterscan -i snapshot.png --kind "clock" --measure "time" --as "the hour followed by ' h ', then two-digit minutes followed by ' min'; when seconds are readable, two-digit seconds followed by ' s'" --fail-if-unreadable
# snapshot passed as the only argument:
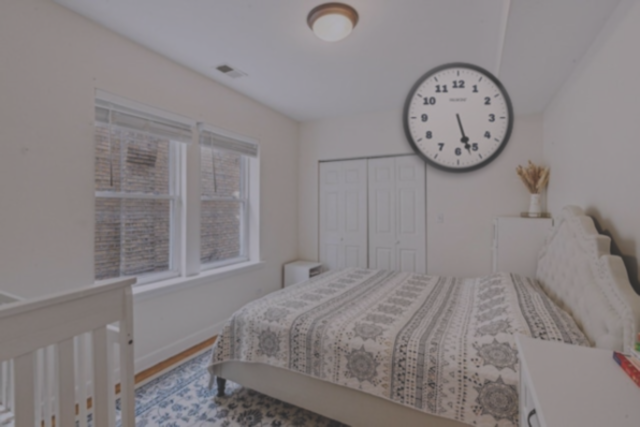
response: 5 h 27 min
